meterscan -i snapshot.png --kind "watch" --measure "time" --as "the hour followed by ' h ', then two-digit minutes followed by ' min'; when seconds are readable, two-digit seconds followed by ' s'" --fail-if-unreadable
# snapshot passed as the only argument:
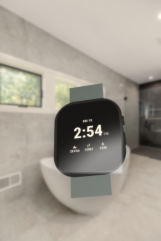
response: 2 h 54 min
